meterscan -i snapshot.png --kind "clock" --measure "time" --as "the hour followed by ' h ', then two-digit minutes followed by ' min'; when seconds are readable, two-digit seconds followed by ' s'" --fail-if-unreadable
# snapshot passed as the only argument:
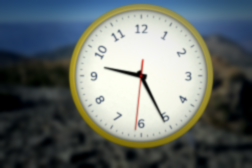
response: 9 h 25 min 31 s
